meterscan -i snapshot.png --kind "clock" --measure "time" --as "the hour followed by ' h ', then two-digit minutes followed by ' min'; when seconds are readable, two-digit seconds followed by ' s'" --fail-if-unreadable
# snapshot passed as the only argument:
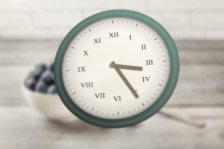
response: 3 h 25 min
